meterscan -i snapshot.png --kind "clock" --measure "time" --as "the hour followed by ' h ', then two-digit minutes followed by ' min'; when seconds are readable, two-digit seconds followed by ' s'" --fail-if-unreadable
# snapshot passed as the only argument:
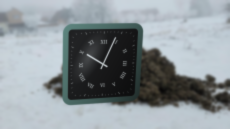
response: 10 h 04 min
